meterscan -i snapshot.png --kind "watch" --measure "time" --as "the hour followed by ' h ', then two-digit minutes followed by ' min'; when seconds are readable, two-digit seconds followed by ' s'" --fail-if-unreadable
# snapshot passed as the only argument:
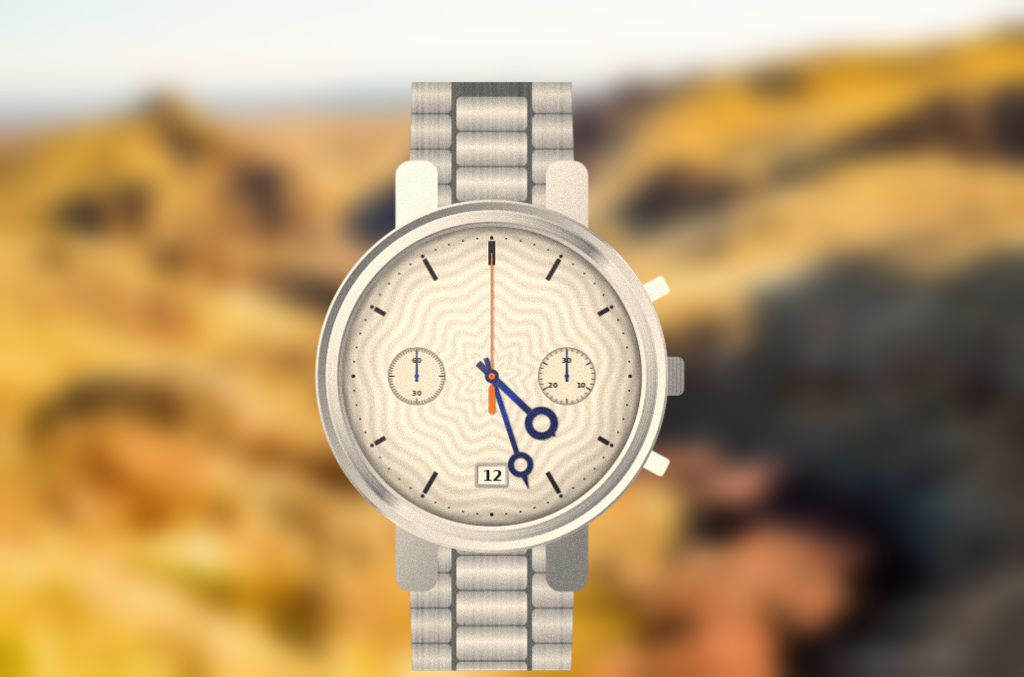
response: 4 h 27 min
